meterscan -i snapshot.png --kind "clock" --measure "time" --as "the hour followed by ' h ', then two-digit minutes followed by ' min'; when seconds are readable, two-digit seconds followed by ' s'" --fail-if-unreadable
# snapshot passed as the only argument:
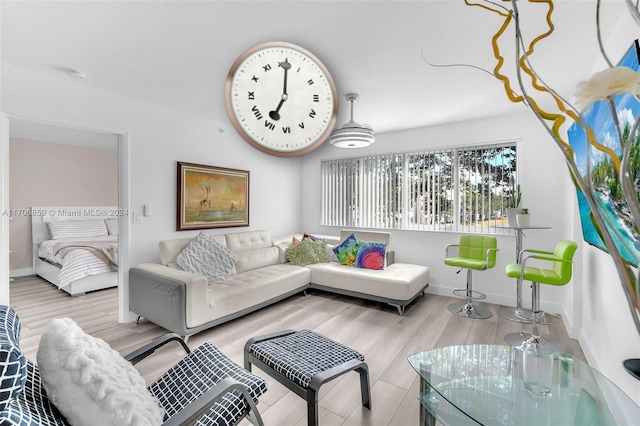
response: 7 h 01 min
